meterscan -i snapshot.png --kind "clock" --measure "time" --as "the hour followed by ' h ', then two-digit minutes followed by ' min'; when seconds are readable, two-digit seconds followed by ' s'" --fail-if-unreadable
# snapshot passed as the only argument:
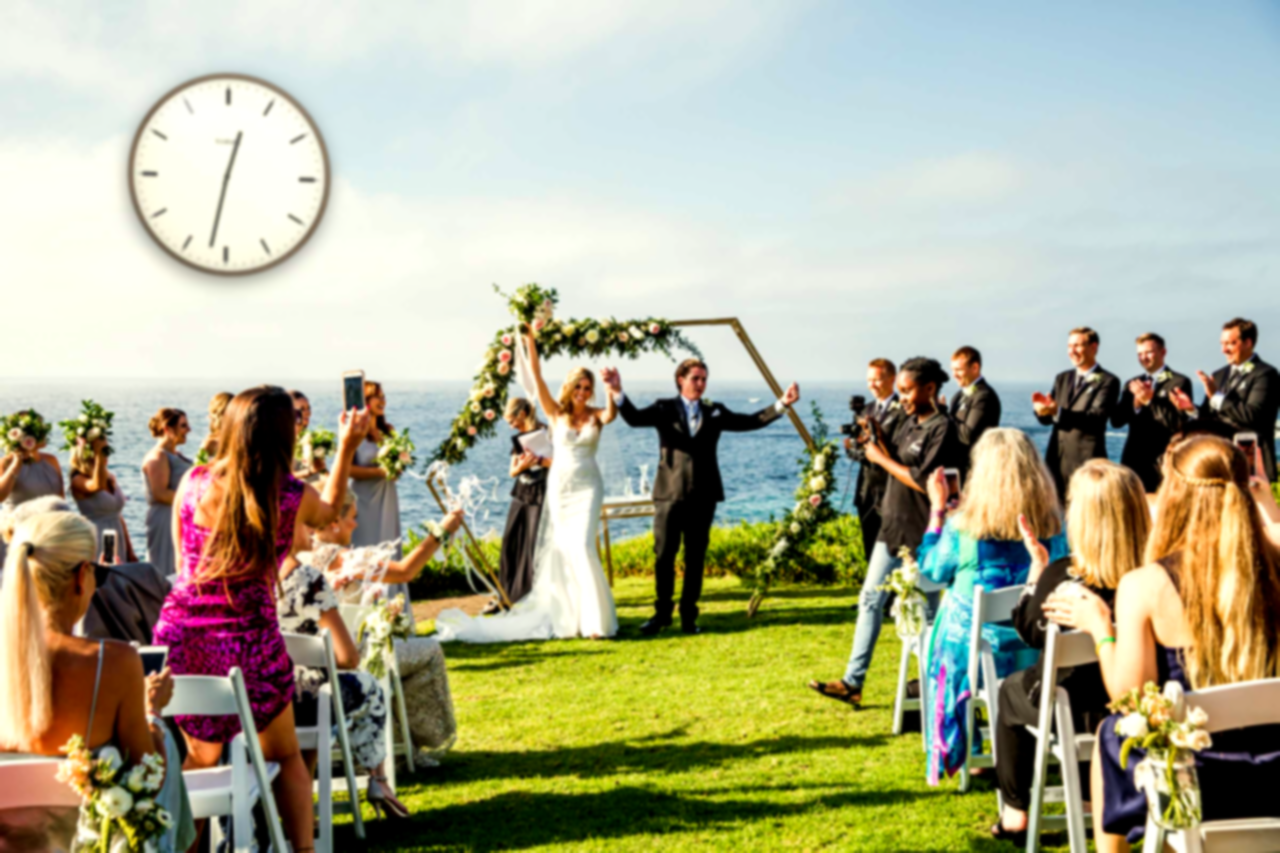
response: 12 h 32 min
